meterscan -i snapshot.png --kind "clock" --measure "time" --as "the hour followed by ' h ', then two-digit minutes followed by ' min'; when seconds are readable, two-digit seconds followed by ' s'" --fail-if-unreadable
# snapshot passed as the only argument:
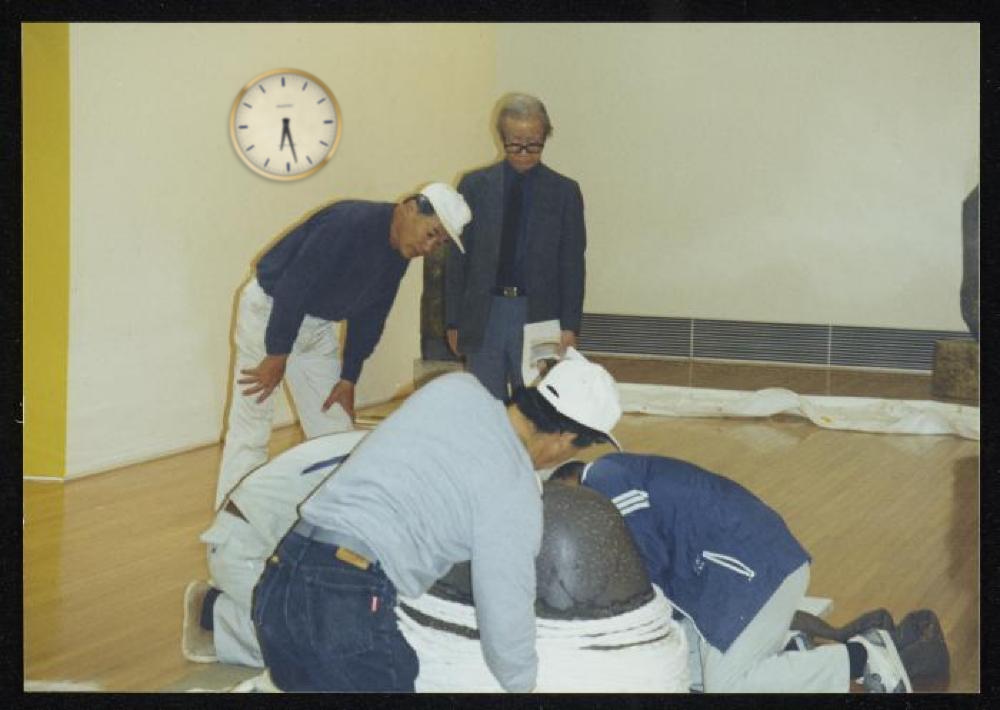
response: 6 h 28 min
